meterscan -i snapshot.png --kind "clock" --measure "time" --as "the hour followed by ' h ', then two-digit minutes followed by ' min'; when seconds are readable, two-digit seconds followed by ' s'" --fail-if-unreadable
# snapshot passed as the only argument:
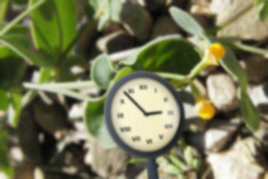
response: 2 h 53 min
